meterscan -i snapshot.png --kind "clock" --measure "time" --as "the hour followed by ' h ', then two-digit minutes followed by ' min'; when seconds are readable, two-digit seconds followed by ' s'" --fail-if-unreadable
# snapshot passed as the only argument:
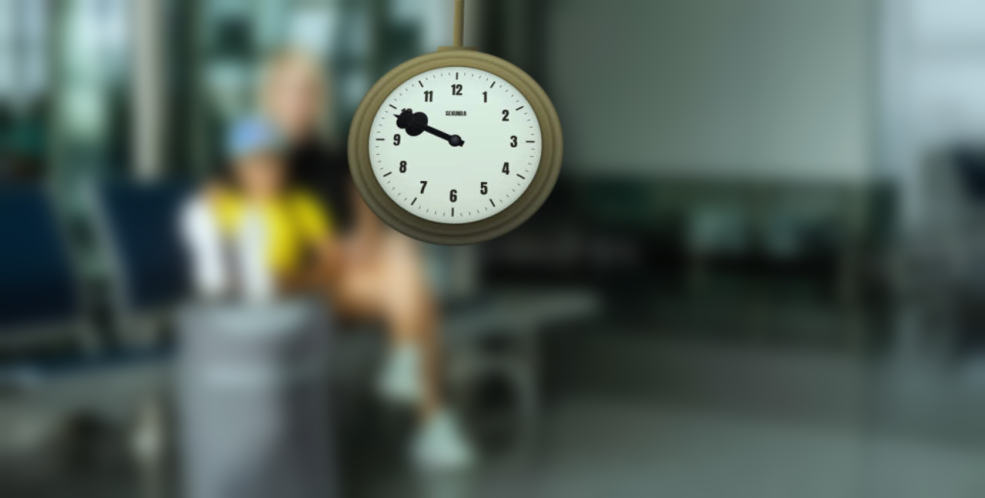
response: 9 h 49 min
